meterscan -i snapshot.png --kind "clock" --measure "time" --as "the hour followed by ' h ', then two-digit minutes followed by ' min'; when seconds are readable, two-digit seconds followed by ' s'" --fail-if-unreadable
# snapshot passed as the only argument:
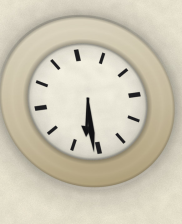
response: 6 h 31 min
